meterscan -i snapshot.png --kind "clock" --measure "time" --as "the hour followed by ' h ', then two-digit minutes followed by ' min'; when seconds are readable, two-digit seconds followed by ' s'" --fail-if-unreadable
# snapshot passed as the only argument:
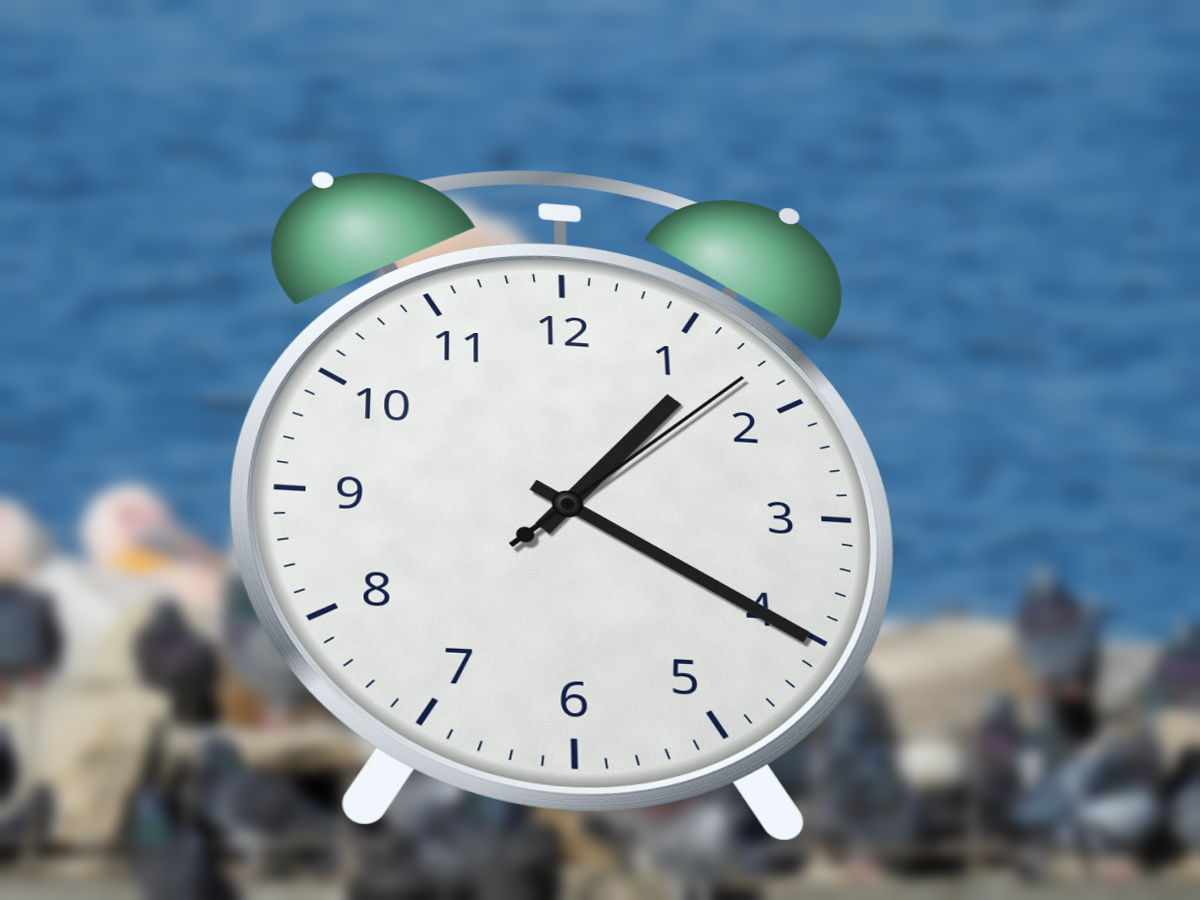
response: 1 h 20 min 08 s
